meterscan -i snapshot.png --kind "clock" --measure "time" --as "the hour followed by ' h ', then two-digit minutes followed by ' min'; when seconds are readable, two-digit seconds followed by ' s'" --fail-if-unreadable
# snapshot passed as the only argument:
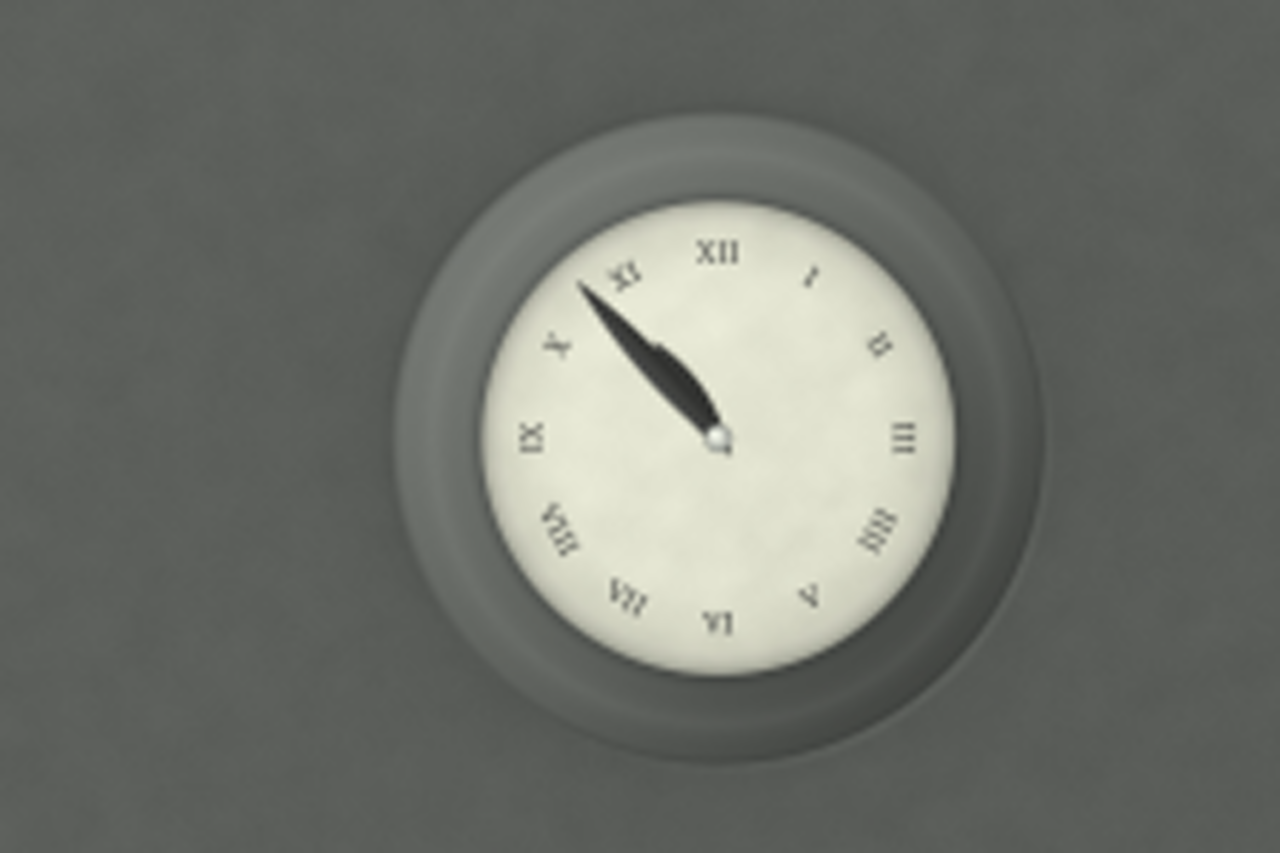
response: 10 h 53 min
